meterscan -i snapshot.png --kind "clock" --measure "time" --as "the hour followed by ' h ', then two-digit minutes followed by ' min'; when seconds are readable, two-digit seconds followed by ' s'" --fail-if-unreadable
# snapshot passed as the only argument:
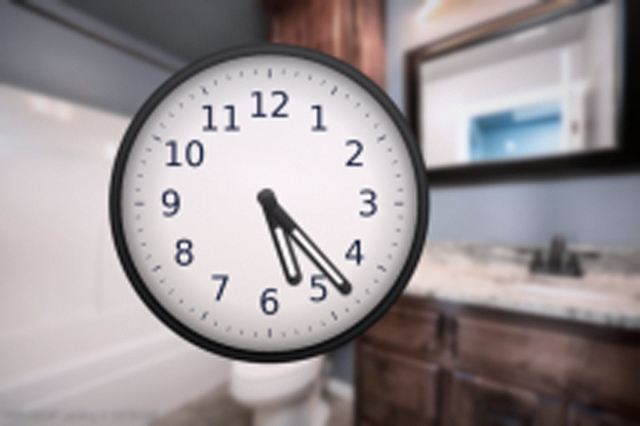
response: 5 h 23 min
